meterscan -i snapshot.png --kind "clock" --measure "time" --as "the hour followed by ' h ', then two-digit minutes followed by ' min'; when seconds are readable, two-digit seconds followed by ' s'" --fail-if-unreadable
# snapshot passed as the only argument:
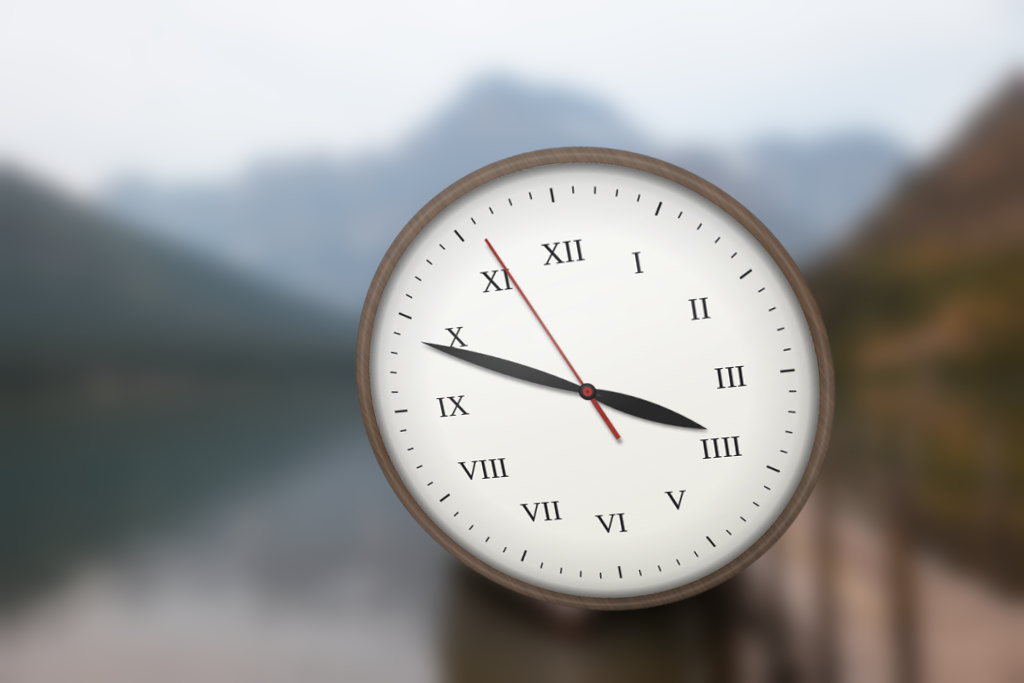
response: 3 h 48 min 56 s
